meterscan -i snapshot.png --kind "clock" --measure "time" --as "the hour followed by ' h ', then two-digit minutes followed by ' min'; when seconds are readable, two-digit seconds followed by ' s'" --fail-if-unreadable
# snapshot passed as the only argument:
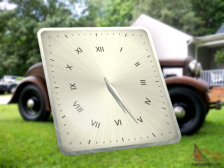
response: 5 h 26 min
